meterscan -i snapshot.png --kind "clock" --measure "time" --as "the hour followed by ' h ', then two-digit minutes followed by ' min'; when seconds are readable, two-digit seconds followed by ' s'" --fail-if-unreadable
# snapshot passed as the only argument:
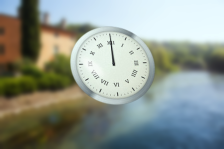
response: 12 h 00 min
